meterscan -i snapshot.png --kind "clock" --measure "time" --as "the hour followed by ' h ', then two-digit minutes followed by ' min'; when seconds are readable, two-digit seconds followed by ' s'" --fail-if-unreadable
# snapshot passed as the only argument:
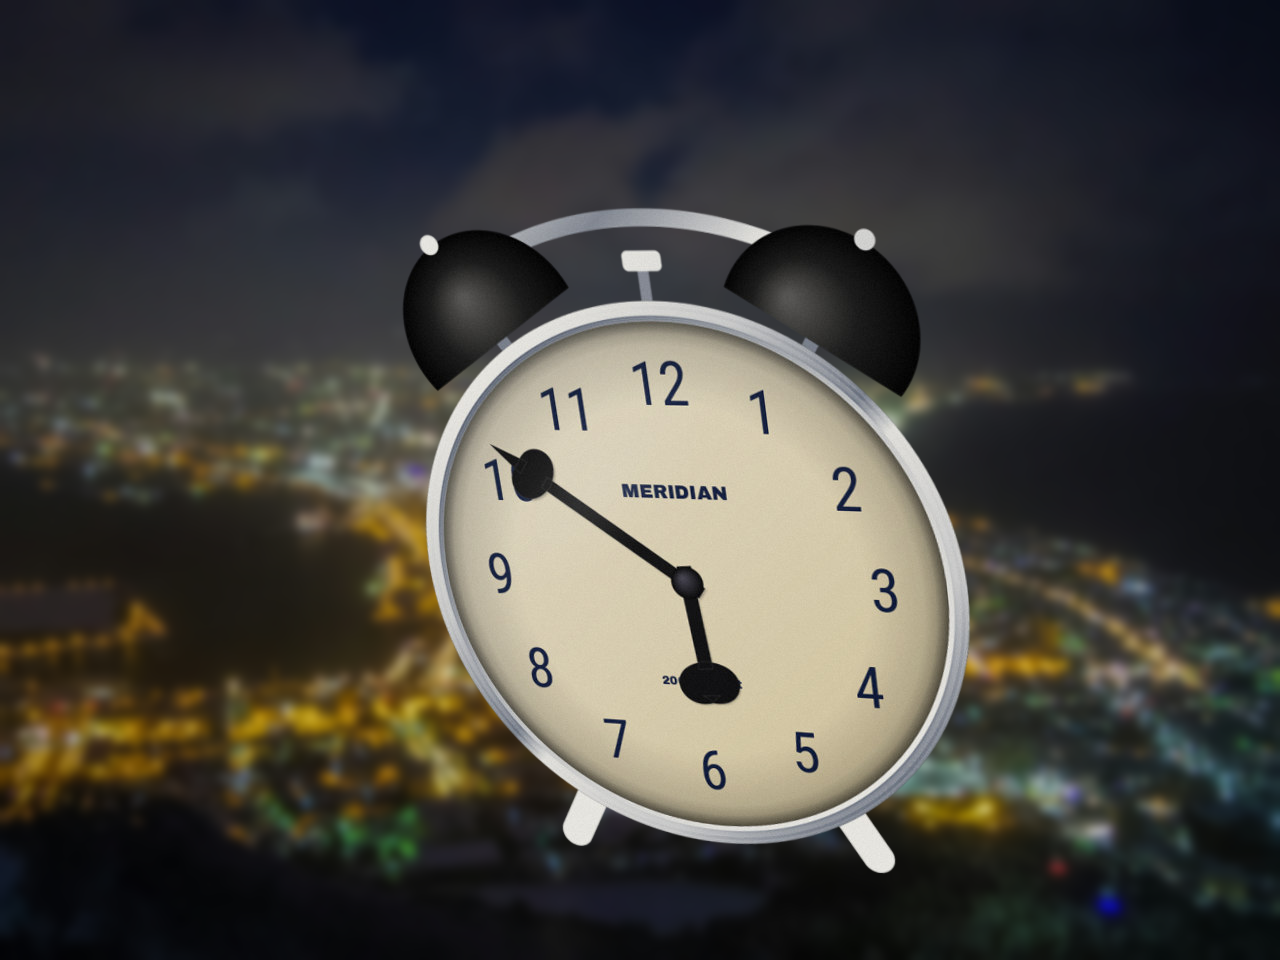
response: 5 h 51 min
